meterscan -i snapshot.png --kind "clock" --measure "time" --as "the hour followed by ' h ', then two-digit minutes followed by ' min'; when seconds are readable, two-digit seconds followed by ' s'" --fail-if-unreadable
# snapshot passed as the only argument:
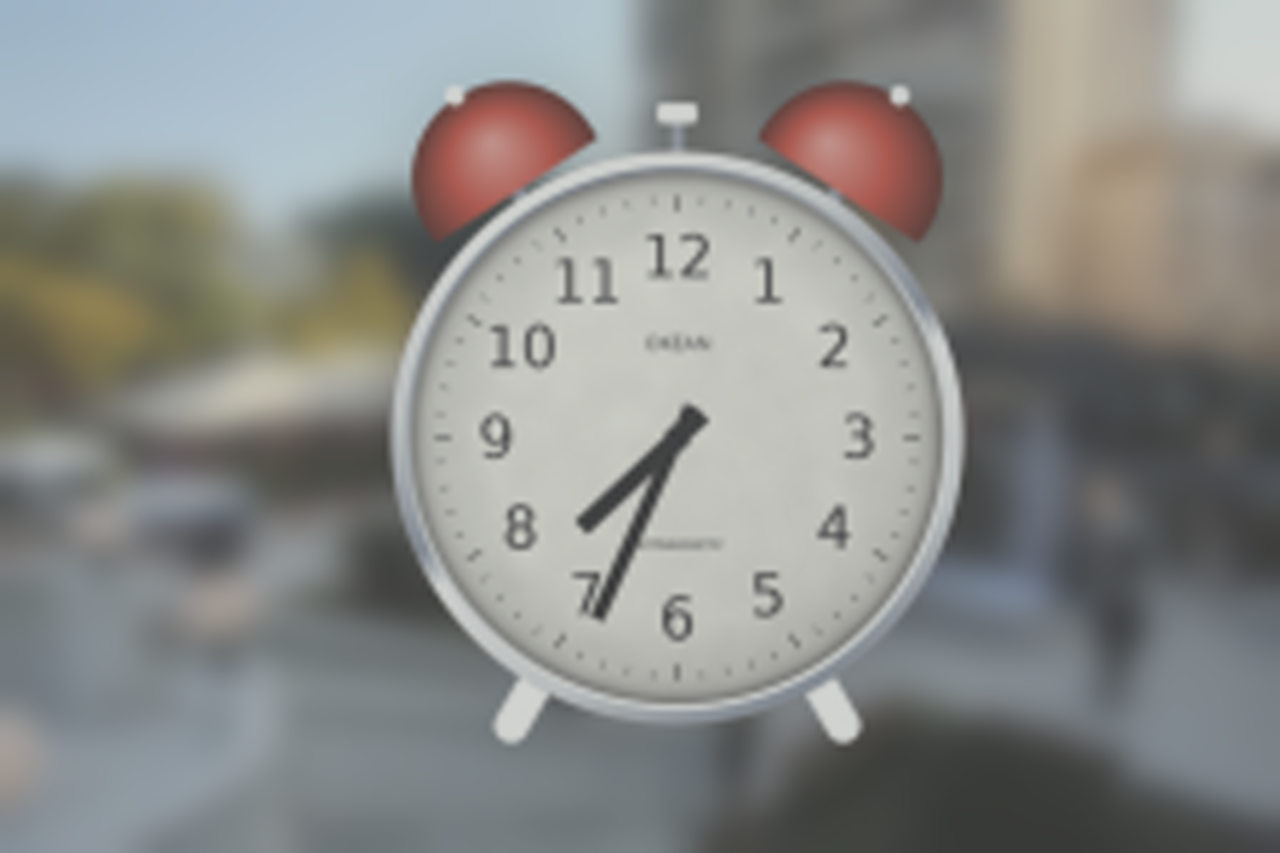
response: 7 h 34 min
